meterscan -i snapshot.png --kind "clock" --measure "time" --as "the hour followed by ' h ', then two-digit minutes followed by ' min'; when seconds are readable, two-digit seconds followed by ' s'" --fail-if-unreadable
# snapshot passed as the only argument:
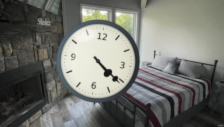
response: 4 h 21 min
